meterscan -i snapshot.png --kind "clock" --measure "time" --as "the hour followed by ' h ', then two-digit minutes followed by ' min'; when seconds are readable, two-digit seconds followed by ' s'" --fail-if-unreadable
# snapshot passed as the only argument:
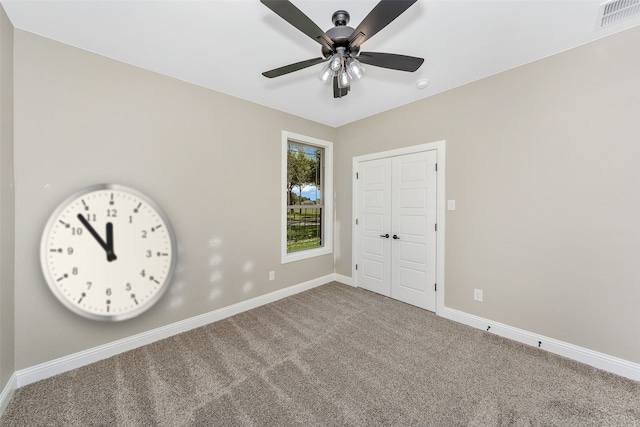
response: 11 h 53 min
